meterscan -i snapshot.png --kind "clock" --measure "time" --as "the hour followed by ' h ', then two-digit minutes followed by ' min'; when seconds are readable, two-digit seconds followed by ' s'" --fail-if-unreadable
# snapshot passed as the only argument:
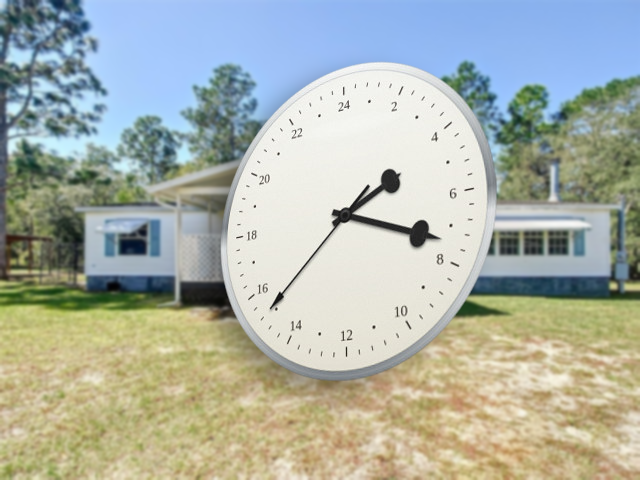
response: 4 h 18 min 38 s
